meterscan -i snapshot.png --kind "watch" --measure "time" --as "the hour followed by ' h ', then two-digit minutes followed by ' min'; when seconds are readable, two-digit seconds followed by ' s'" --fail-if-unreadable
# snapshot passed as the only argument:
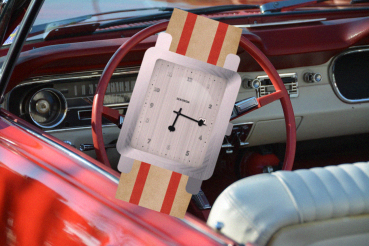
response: 6 h 16 min
